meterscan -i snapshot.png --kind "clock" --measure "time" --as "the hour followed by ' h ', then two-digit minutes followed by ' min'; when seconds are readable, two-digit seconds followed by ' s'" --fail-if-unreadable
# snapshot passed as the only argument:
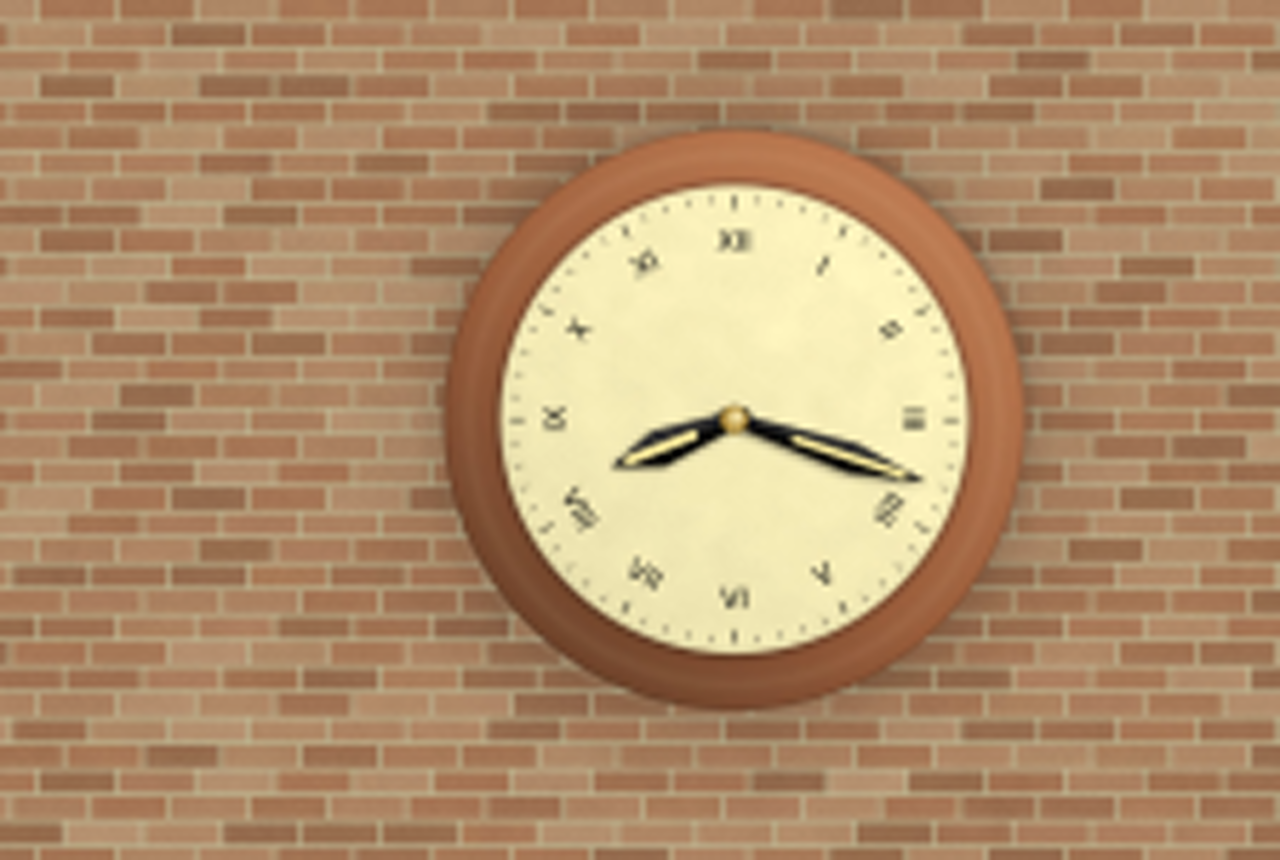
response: 8 h 18 min
